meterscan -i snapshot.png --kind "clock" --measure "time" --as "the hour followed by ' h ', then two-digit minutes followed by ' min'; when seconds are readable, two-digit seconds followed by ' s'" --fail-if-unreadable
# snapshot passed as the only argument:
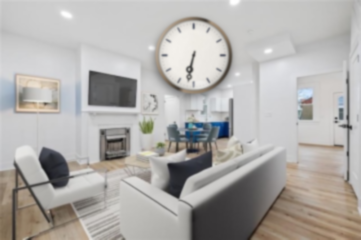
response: 6 h 32 min
